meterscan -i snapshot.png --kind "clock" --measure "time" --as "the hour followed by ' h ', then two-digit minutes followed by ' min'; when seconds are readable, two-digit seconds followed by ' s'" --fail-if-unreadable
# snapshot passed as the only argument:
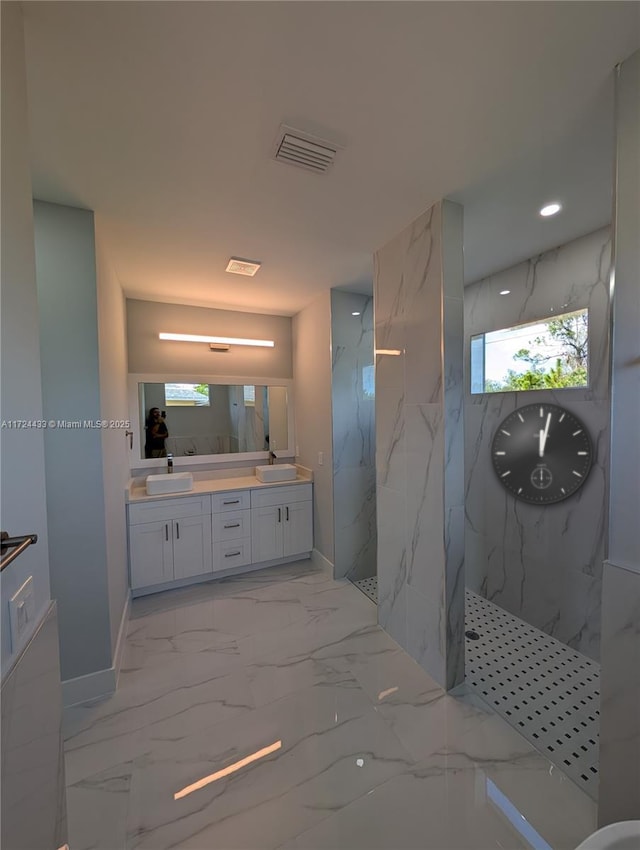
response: 12 h 02 min
